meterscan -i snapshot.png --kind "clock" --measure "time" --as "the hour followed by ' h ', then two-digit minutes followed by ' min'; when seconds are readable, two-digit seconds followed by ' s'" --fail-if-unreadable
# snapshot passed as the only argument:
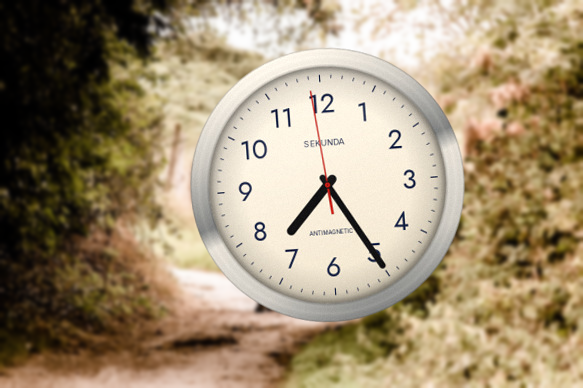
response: 7 h 24 min 59 s
